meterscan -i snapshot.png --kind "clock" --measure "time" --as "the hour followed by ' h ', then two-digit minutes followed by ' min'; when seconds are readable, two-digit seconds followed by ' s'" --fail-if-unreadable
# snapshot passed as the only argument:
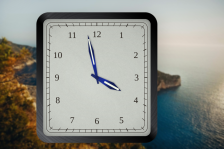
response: 3 h 58 min
